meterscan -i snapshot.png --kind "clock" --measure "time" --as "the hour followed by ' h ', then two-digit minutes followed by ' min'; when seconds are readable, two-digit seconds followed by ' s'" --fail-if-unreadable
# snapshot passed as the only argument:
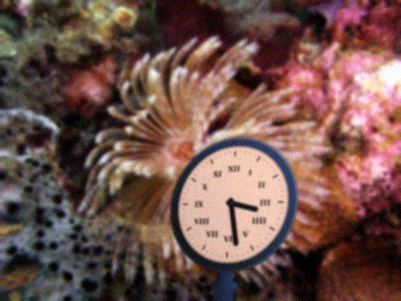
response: 3 h 28 min
